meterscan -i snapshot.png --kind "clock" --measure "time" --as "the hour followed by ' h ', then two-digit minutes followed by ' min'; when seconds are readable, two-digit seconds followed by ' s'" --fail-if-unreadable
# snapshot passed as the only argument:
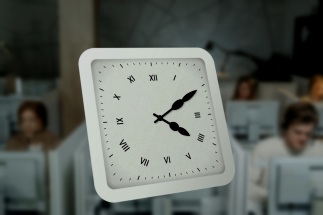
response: 4 h 10 min
